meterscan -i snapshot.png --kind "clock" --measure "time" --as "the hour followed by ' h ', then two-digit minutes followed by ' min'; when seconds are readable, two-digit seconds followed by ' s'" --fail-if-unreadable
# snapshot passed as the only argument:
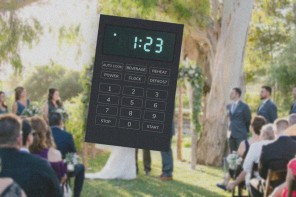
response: 1 h 23 min
